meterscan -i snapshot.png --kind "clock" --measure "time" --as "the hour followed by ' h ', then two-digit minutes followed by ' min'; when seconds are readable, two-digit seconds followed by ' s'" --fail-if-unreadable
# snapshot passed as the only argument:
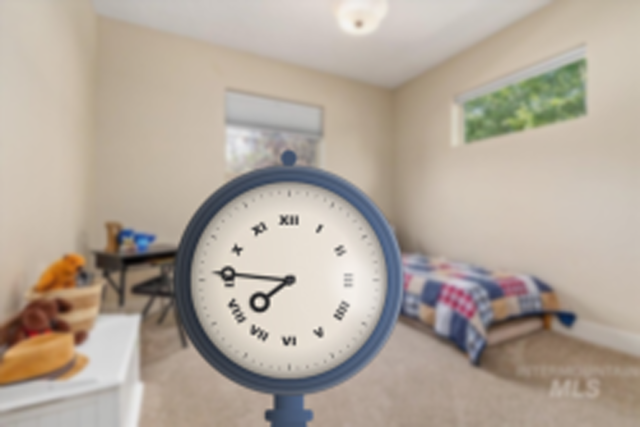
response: 7 h 46 min
